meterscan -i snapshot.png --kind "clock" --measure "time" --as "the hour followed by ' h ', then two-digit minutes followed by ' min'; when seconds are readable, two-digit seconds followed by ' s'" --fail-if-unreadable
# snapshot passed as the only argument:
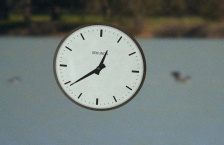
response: 12 h 39 min
